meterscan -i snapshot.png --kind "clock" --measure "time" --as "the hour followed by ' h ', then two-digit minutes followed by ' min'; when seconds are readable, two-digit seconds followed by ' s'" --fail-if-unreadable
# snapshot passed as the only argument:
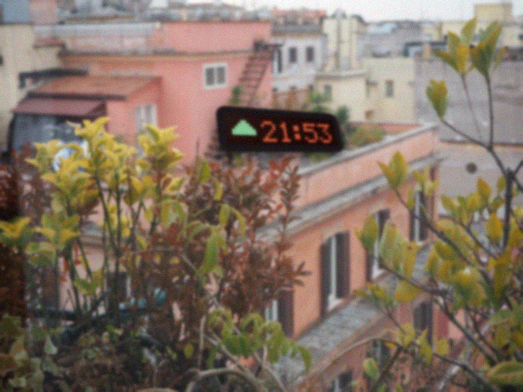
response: 21 h 53 min
